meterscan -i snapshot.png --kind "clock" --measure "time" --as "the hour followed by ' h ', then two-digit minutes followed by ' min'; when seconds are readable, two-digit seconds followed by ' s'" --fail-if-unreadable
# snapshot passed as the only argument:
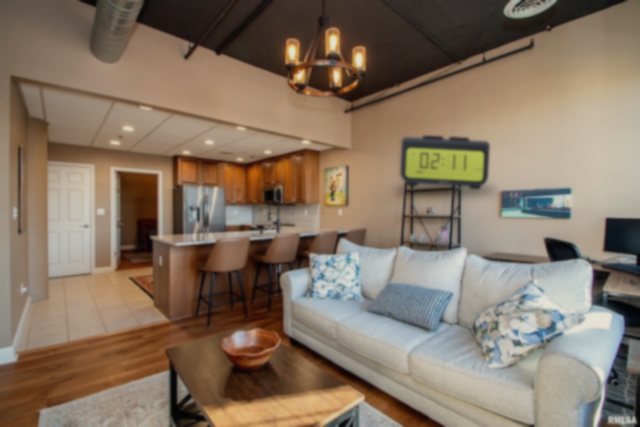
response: 2 h 11 min
